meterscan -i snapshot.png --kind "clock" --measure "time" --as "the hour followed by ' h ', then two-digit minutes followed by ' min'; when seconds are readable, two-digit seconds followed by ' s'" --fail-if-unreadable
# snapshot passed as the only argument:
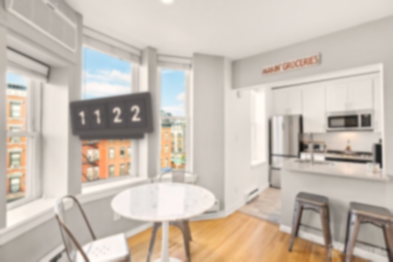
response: 11 h 22 min
